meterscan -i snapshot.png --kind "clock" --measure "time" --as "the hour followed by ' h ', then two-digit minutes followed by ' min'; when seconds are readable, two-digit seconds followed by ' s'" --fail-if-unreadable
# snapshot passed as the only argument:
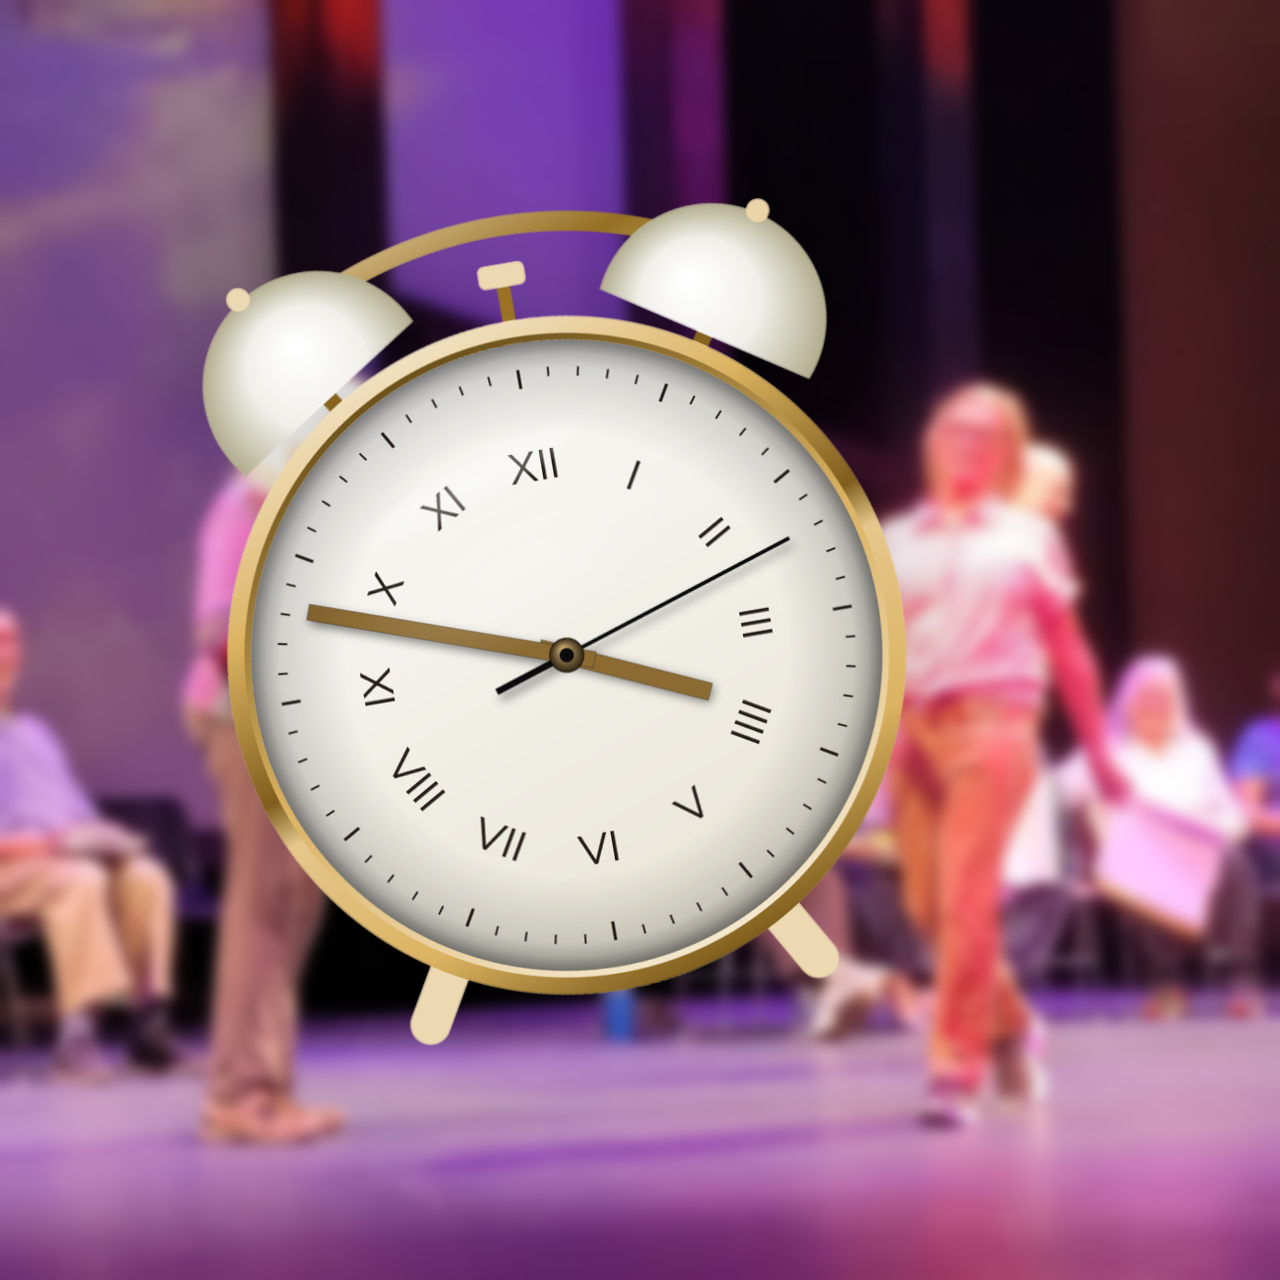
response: 3 h 48 min 12 s
